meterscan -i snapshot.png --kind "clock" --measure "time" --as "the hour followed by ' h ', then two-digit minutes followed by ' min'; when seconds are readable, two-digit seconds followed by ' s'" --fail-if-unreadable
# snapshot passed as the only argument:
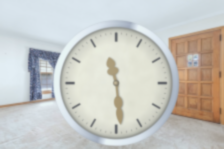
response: 11 h 29 min
